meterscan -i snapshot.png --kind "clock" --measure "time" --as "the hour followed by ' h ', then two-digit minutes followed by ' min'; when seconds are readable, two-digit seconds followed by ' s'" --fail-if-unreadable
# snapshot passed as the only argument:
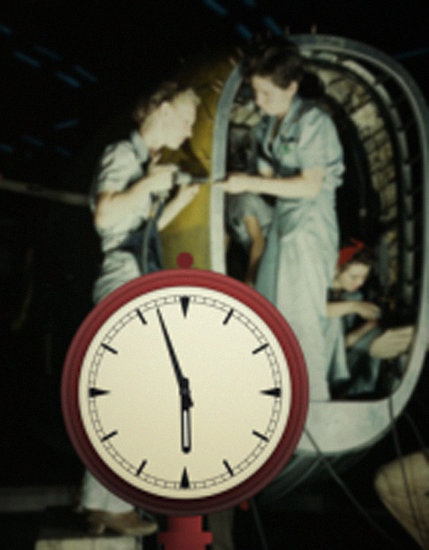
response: 5 h 57 min
